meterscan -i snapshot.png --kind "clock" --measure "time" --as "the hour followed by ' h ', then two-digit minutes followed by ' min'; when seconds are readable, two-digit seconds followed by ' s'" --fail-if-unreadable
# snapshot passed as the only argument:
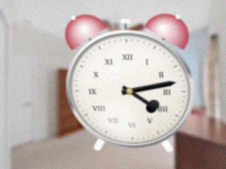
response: 4 h 13 min
